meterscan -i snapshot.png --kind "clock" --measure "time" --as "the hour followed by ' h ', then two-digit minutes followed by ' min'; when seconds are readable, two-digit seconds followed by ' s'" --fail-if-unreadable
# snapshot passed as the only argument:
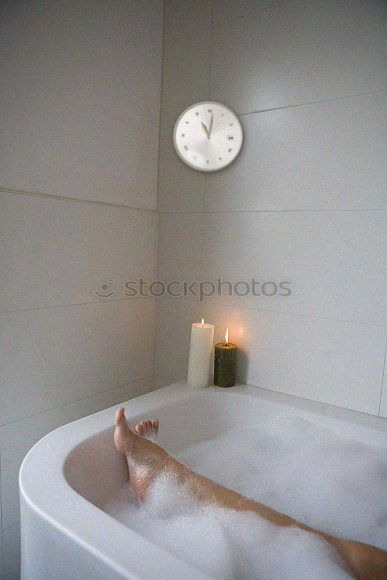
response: 11 h 01 min
